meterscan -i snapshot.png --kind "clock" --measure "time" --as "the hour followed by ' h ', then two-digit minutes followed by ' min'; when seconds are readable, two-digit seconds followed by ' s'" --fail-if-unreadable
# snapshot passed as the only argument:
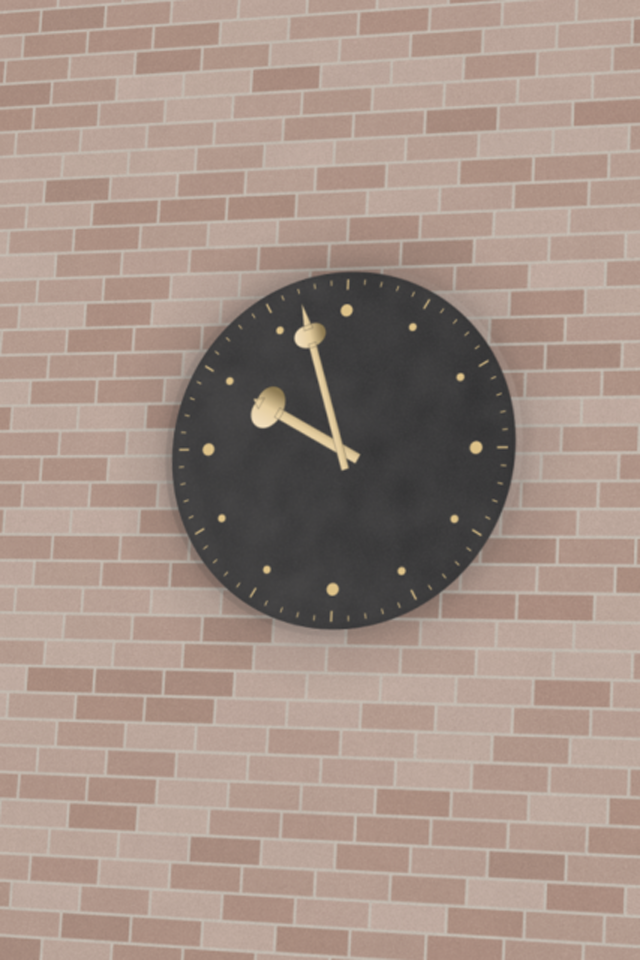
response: 9 h 57 min
